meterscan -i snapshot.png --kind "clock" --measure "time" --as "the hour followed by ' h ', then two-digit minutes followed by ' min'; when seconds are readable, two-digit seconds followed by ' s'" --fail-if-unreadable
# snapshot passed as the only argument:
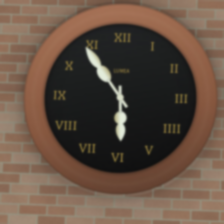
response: 5 h 54 min
